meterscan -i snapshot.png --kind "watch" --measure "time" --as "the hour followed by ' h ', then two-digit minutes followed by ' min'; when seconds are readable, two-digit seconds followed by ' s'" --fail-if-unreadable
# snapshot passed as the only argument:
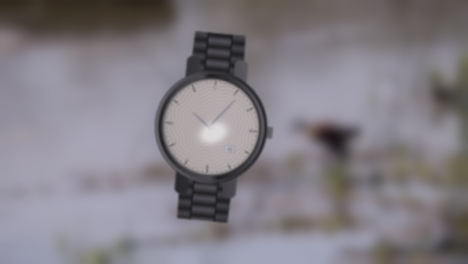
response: 10 h 06 min
